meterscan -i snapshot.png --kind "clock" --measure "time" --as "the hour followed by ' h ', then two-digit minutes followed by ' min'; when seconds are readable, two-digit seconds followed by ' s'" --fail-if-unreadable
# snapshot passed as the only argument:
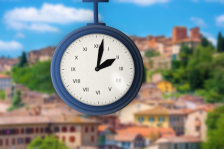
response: 2 h 02 min
